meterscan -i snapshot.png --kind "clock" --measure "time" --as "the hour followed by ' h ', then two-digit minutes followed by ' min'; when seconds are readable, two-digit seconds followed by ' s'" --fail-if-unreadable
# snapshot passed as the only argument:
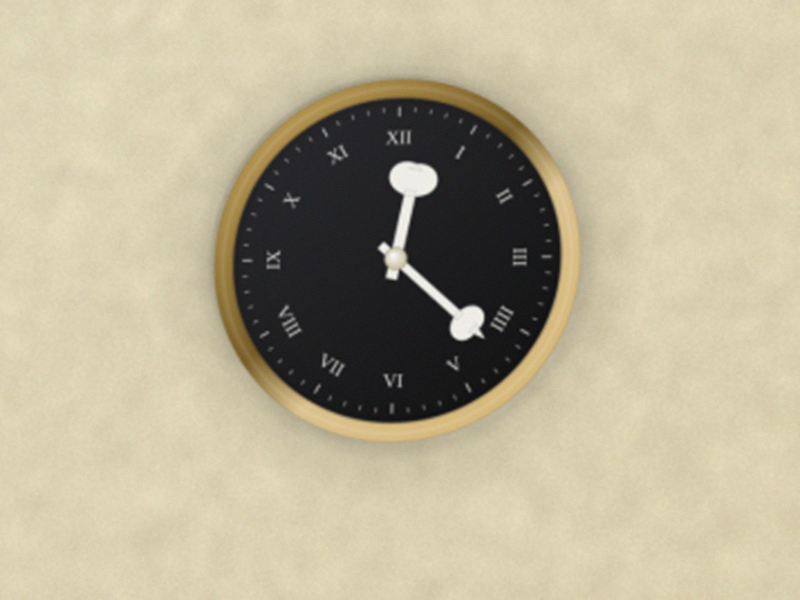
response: 12 h 22 min
